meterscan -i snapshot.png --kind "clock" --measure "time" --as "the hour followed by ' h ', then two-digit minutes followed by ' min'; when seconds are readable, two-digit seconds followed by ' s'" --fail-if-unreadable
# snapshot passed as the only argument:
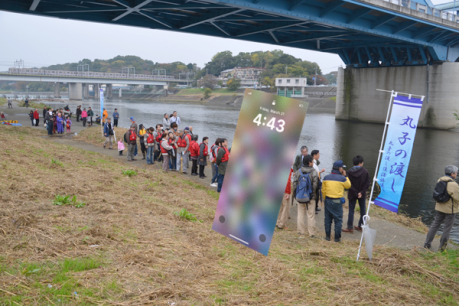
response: 4 h 43 min
